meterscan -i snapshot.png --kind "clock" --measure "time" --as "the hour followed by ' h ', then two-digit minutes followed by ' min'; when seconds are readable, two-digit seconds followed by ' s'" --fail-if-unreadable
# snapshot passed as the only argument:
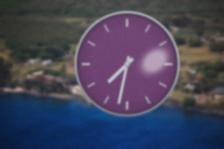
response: 7 h 32 min
